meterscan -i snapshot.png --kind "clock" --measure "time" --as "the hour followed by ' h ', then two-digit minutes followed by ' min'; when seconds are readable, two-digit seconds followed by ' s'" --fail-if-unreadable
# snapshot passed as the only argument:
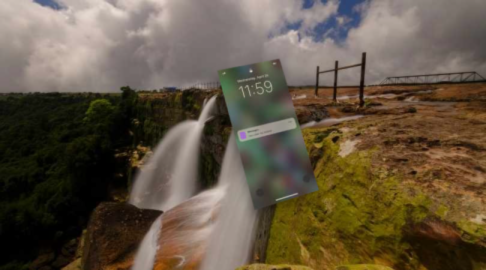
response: 11 h 59 min
